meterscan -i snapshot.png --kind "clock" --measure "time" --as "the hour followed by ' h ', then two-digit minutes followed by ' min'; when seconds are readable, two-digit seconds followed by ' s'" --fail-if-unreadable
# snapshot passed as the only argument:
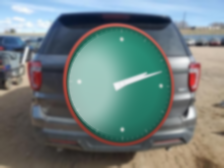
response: 2 h 12 min
